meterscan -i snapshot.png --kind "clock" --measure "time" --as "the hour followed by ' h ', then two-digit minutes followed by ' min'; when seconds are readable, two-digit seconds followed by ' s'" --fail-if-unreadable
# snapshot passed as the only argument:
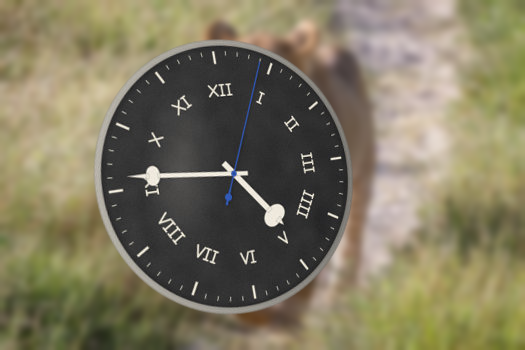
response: 4 h 46 min 04 s
